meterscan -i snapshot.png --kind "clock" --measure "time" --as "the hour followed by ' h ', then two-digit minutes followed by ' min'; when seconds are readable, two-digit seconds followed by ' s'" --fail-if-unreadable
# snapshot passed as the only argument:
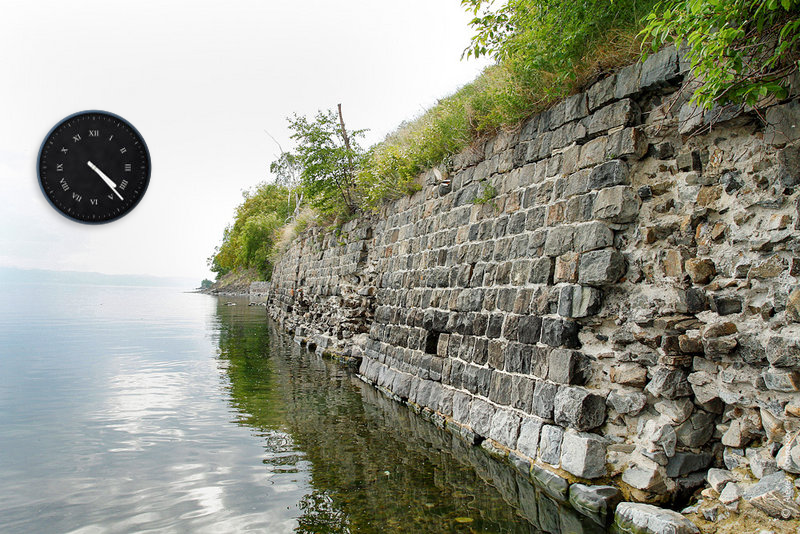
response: 4 h 23 min
